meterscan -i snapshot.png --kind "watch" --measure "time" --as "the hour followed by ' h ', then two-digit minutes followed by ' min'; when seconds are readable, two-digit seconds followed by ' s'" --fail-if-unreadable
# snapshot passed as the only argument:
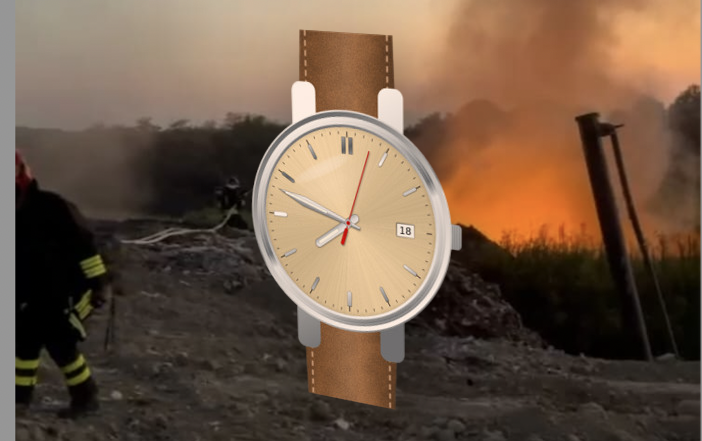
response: 7 h 48 min 03 s
